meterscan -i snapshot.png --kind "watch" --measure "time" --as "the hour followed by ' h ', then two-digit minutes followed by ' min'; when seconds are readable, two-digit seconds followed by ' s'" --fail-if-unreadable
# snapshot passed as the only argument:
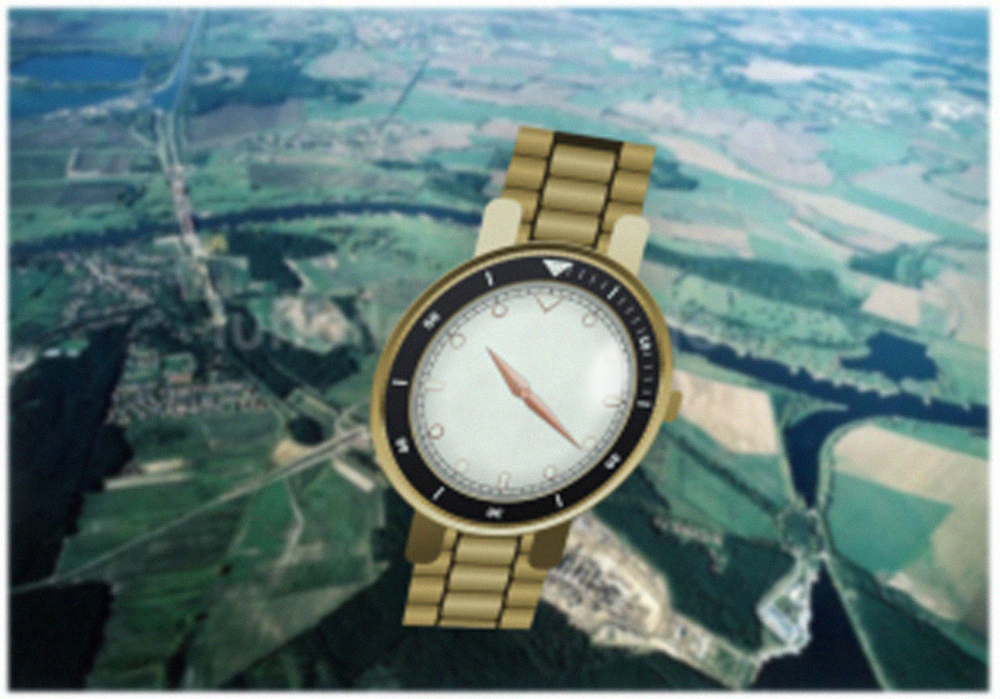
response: 10 h 21 min
